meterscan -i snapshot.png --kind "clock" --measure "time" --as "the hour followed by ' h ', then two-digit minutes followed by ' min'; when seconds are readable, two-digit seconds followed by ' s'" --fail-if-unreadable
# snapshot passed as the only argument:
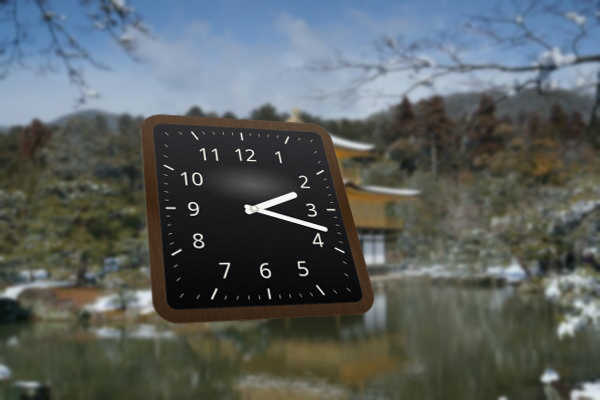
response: 2 h 18 min
